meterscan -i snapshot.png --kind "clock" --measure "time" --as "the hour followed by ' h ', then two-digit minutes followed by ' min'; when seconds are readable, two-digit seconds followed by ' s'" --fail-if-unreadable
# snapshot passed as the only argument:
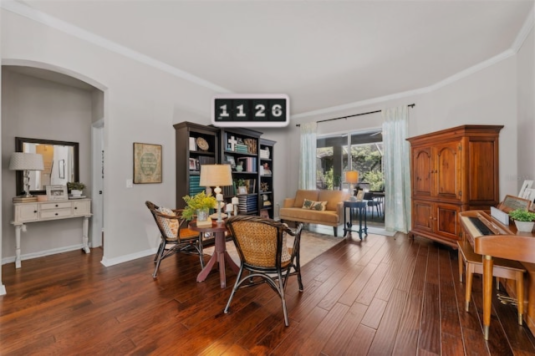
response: 11 h 26 min
